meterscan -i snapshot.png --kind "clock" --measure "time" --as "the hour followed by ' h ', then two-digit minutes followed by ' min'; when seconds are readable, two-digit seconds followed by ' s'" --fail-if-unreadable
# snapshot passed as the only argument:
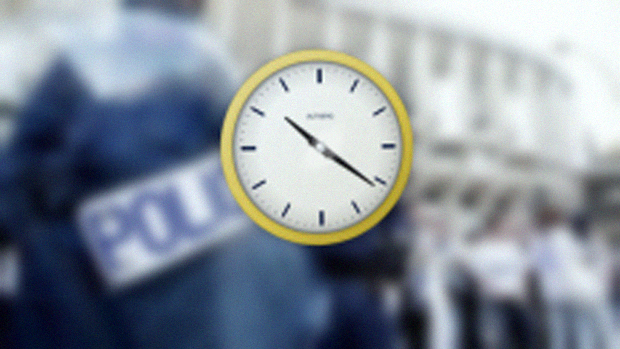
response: 10 h 21 min
